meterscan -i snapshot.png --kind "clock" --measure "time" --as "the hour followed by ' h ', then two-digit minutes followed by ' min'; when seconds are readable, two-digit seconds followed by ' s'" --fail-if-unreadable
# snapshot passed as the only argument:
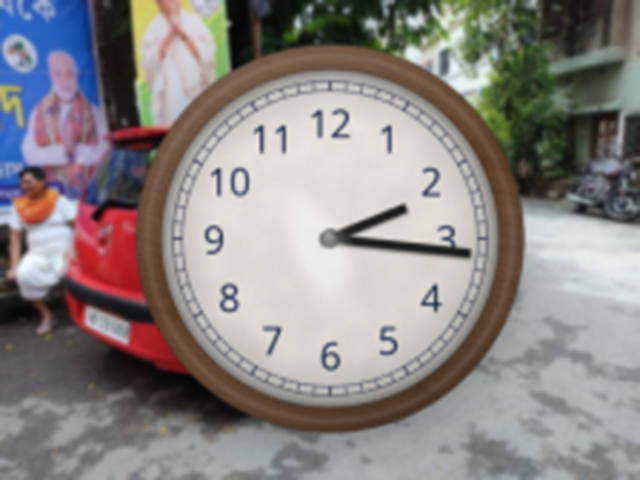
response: 2 h 16 min
